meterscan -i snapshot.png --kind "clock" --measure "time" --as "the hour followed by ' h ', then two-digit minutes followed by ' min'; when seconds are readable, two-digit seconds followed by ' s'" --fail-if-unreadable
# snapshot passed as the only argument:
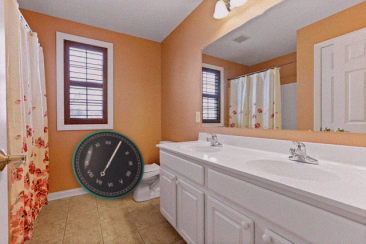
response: 7 h 05 min
